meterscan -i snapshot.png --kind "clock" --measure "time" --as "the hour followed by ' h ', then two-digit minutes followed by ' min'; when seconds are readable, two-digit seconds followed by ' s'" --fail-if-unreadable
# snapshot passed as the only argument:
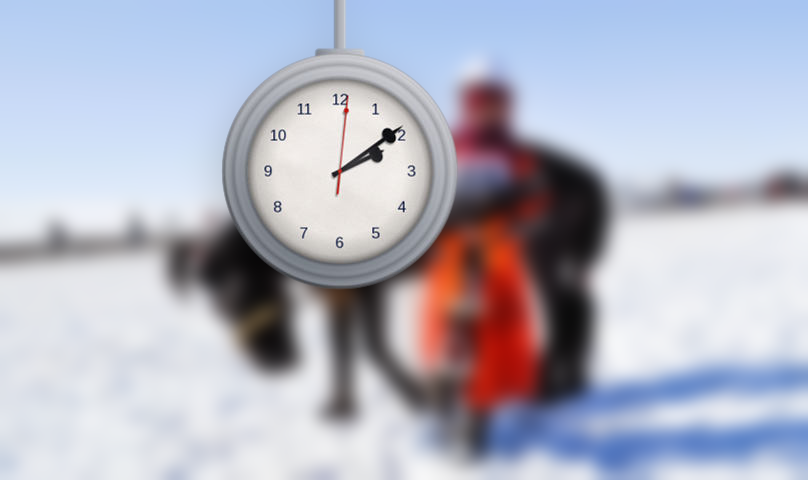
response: 2 h 09 min 01 s
